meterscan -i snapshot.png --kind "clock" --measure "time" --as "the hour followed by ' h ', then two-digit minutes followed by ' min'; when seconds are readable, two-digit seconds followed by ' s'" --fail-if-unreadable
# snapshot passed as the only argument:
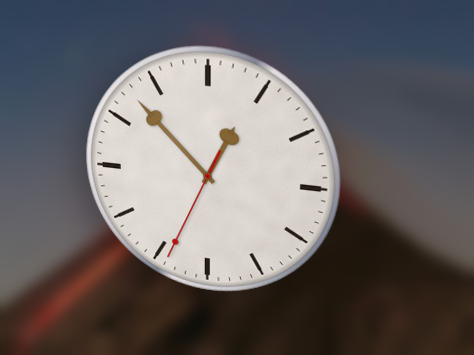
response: 12 h 52 min 34 s
